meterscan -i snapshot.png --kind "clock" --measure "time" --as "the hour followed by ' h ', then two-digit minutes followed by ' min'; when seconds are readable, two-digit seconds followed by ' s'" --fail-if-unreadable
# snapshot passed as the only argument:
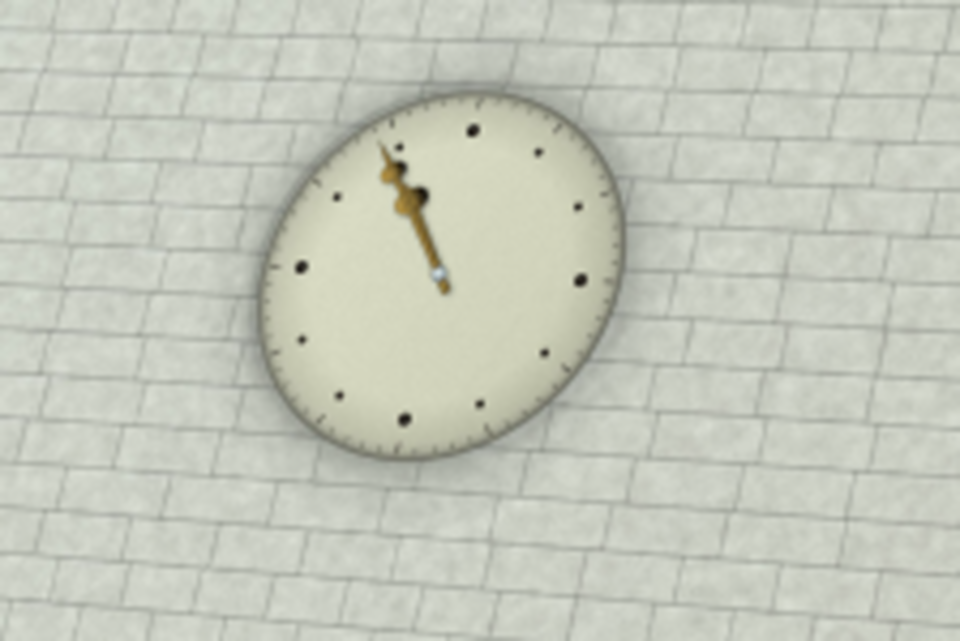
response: 10 h 54 min
